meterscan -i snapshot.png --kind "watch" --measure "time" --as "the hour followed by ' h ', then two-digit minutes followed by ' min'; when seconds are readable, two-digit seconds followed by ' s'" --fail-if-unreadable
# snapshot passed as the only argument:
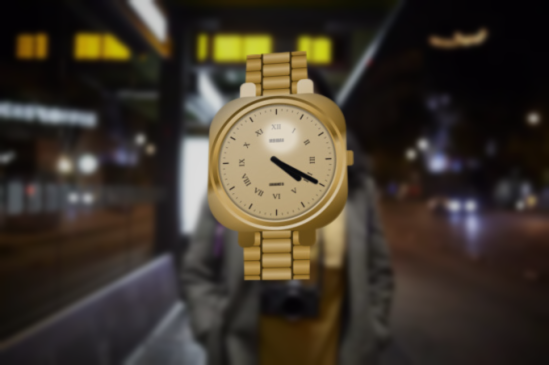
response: 4 h 20 min
